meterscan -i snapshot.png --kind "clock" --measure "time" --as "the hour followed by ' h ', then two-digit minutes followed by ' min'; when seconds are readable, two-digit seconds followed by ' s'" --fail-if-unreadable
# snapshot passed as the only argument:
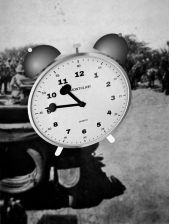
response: 10 h 46 min
